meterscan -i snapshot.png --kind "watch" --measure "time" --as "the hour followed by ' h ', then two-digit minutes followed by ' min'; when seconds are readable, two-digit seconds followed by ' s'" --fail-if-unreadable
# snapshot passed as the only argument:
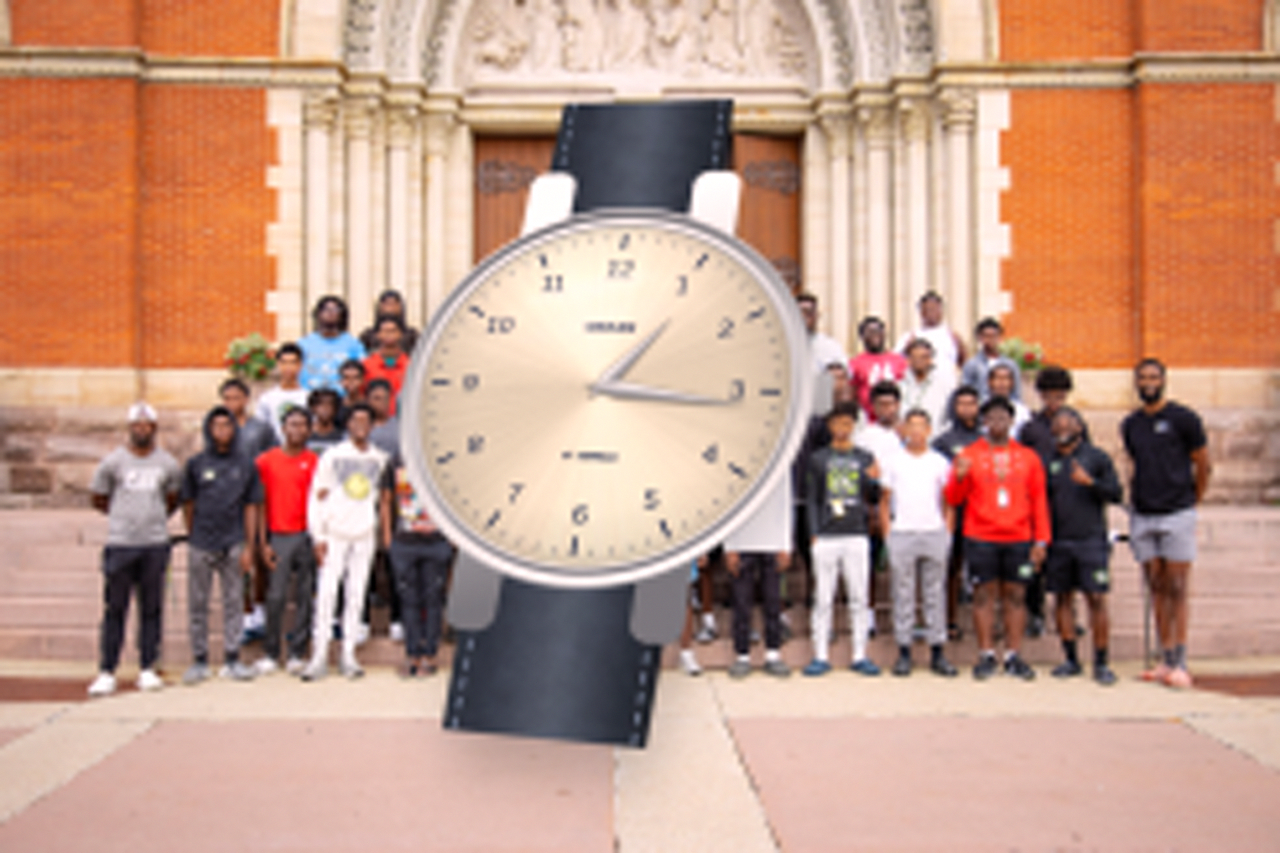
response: 1 h 16 min
